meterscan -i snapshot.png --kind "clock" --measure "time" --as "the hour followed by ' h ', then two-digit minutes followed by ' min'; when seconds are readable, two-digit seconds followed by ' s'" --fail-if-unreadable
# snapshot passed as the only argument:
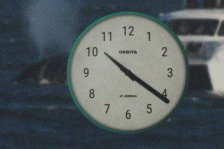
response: 10 h 21 min
